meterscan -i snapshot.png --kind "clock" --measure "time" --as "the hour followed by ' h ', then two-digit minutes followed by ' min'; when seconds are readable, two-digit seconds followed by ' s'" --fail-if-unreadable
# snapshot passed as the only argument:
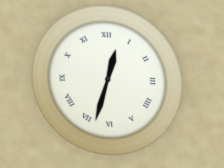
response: 12 h 33 min
